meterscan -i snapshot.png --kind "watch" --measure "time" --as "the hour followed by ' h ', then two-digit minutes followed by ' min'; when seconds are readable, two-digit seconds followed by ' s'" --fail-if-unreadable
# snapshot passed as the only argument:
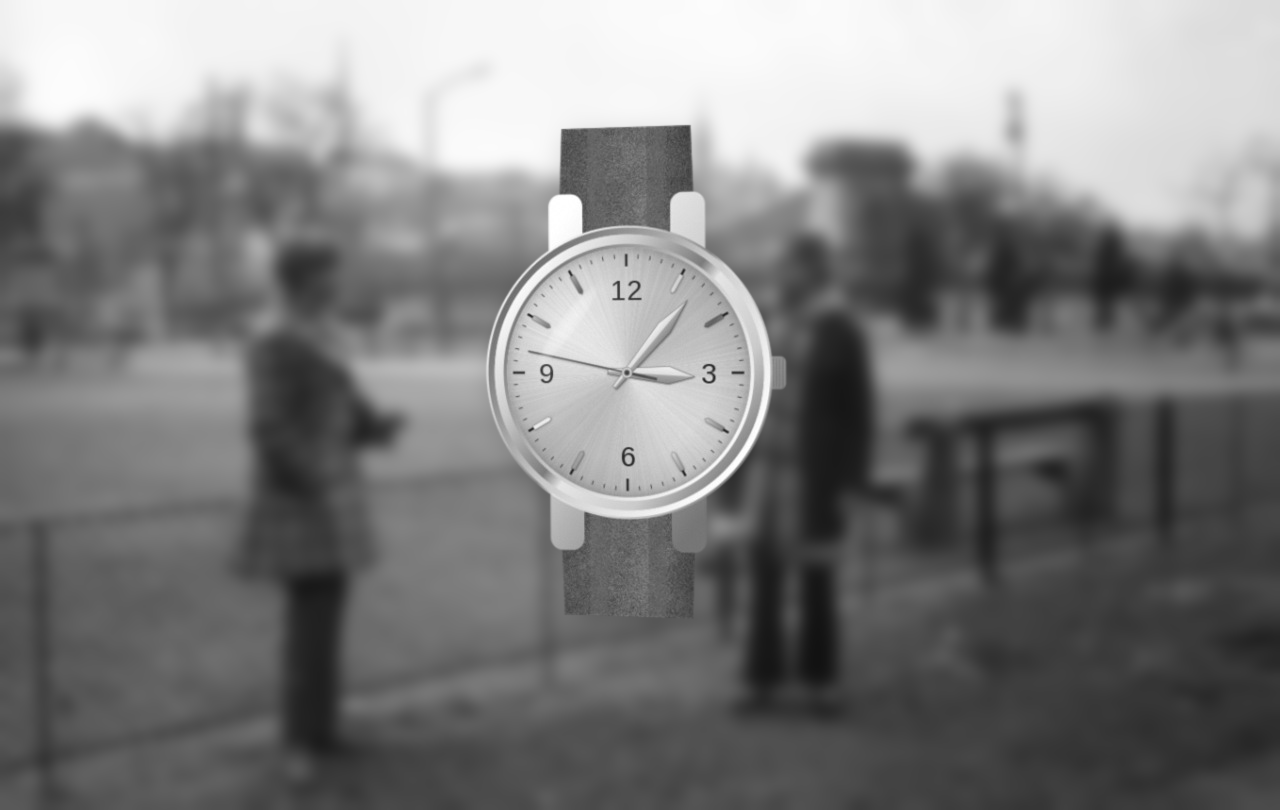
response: 3 h 06 min 47 s
